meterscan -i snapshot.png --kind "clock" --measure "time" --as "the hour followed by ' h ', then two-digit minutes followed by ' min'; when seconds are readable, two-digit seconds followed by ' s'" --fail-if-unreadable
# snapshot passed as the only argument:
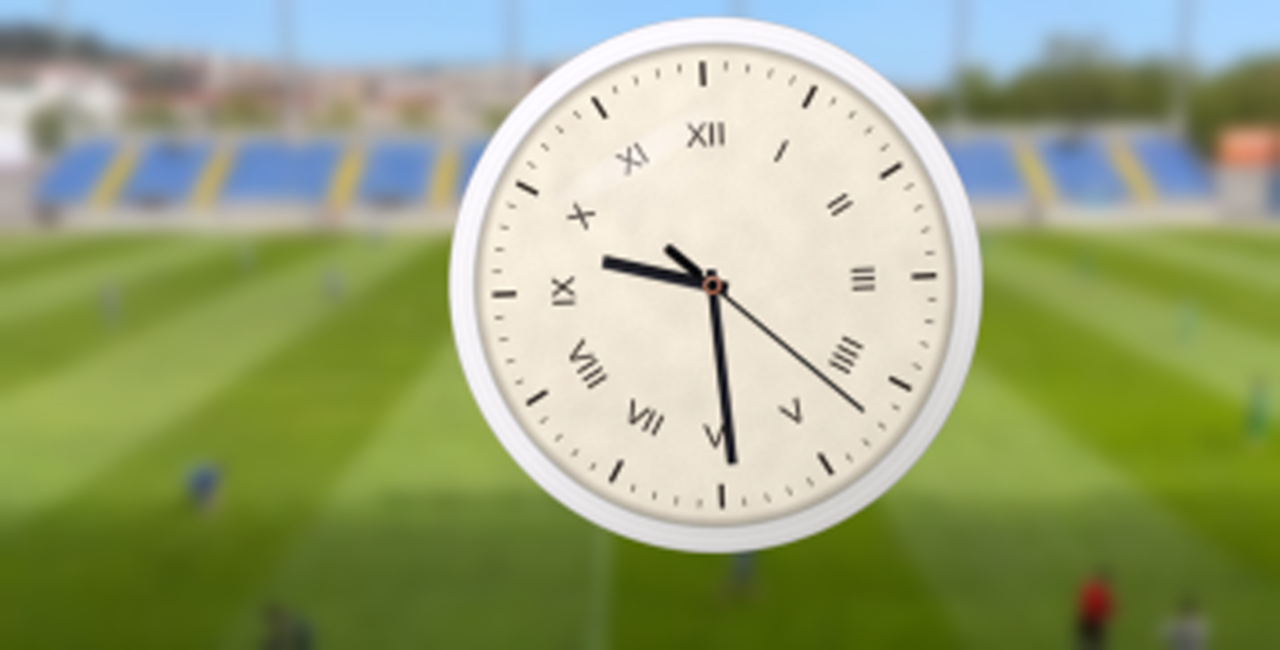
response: 9 h 29 min 22 s
